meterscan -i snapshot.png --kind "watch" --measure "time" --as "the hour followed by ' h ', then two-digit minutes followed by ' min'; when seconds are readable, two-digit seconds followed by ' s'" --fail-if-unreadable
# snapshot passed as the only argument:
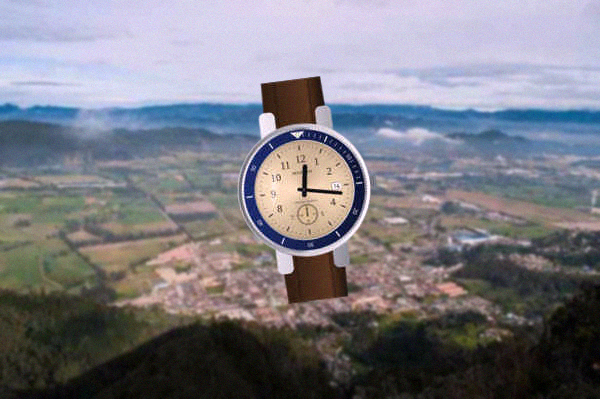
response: 12 h 17 min
